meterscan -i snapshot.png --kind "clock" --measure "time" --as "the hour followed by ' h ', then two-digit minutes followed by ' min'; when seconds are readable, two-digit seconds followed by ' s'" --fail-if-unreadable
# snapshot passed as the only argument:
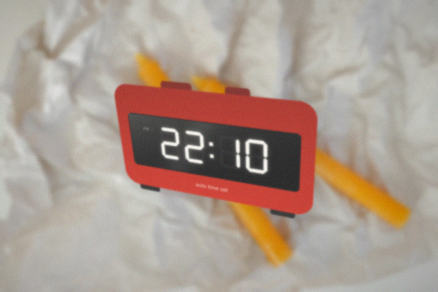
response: 22 h 10 min
